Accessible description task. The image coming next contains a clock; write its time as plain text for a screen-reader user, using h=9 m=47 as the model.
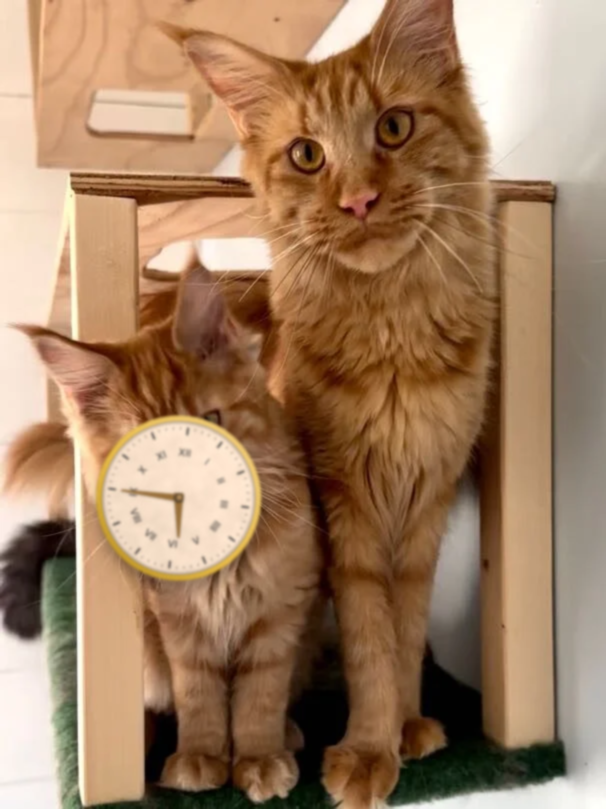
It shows h=5 m=45
